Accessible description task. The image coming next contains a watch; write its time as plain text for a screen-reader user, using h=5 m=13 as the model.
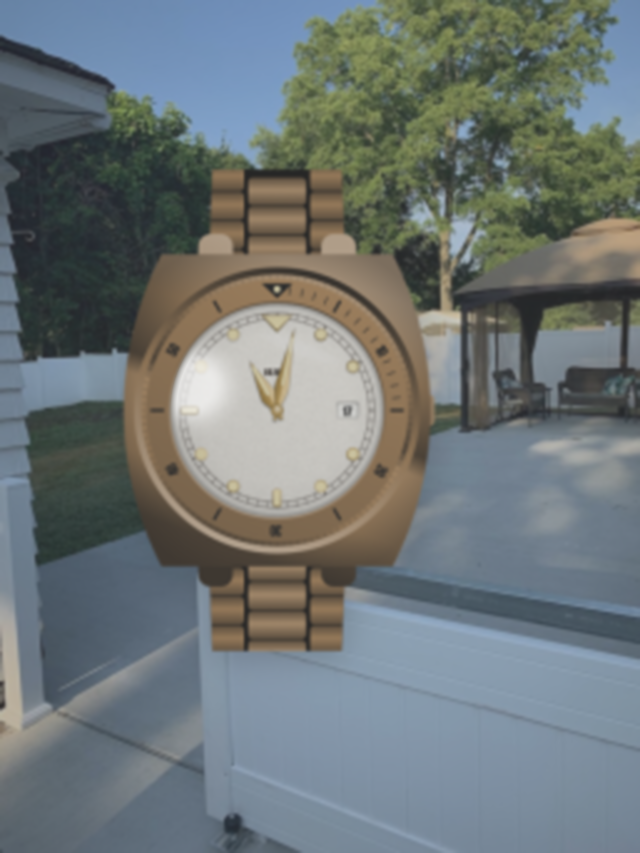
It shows h=11 m=2
